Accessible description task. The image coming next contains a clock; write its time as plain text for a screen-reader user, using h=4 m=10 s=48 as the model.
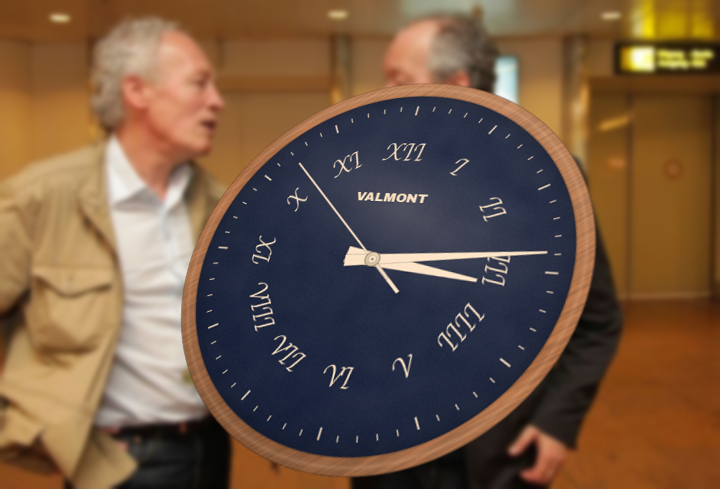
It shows h=3 m=13 s=52
